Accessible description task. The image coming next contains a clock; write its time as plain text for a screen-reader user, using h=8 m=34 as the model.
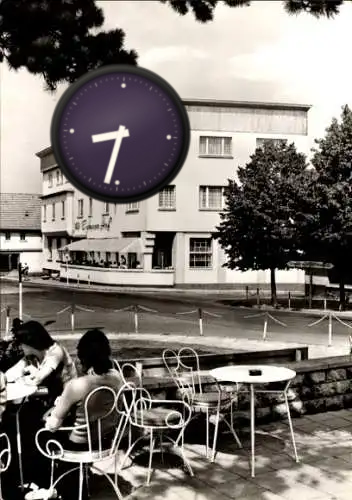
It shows h=8 m=32
